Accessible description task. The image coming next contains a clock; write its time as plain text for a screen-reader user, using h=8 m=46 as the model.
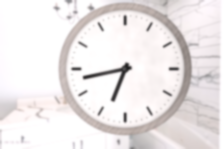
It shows h=6 m=43
